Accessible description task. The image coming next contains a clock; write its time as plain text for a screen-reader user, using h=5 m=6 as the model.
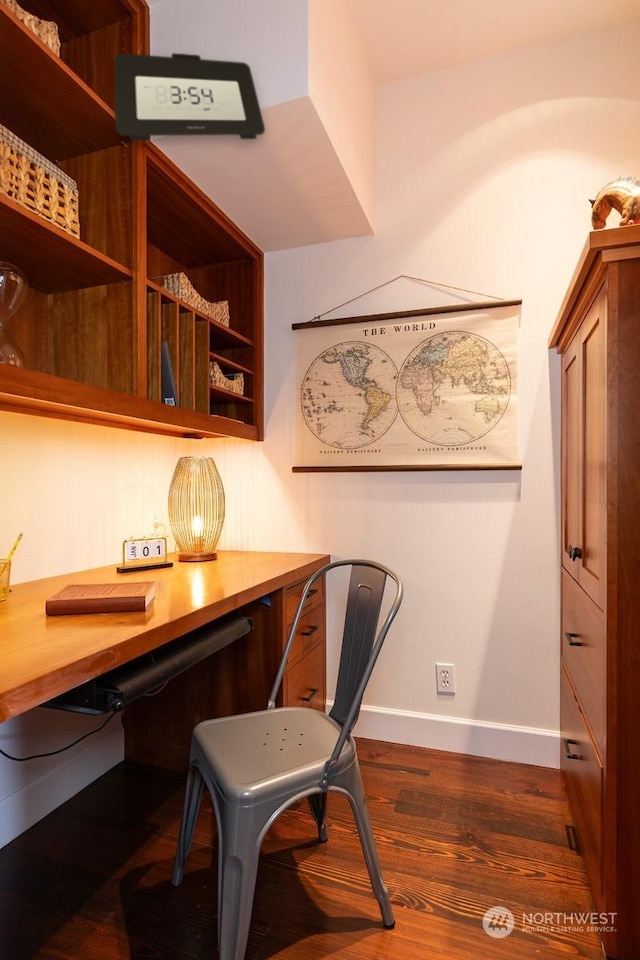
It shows h=3 m=54
